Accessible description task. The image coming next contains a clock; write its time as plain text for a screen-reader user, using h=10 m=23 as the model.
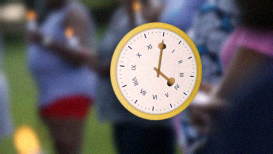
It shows h=4 m=0
